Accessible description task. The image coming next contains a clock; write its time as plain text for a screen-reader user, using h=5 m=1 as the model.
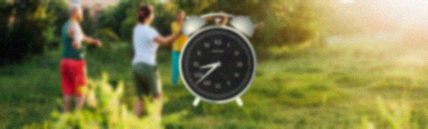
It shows h=8 m=38
